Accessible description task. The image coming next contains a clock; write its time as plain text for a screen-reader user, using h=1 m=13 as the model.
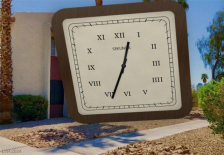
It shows h=12 m=34
